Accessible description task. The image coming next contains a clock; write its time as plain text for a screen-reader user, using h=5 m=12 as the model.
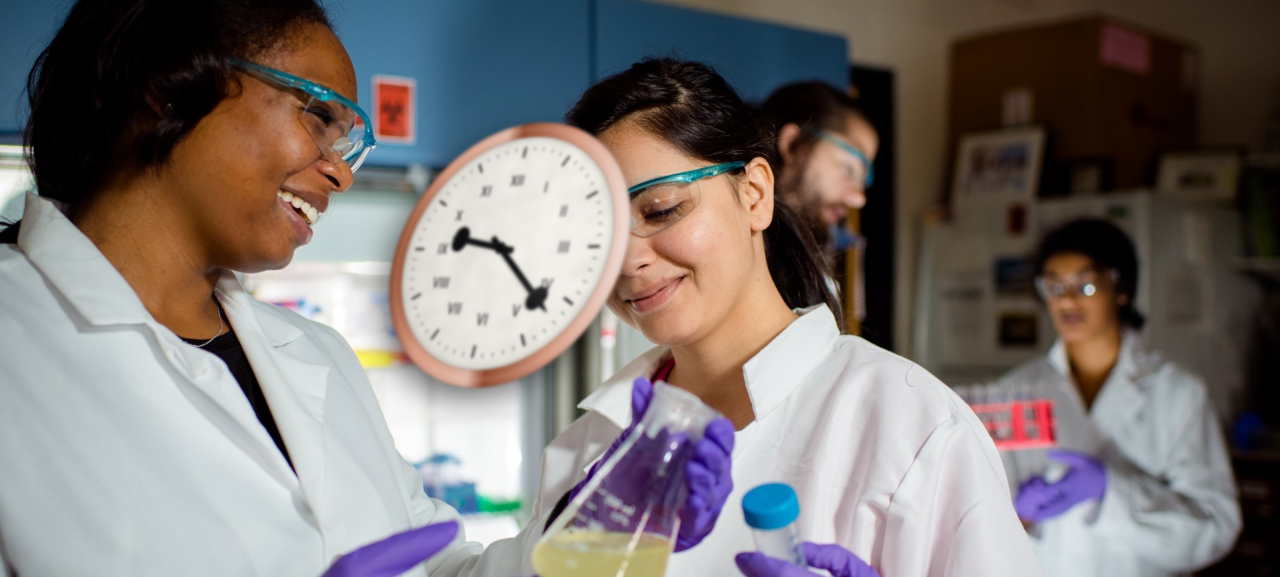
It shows h=9 m=22
